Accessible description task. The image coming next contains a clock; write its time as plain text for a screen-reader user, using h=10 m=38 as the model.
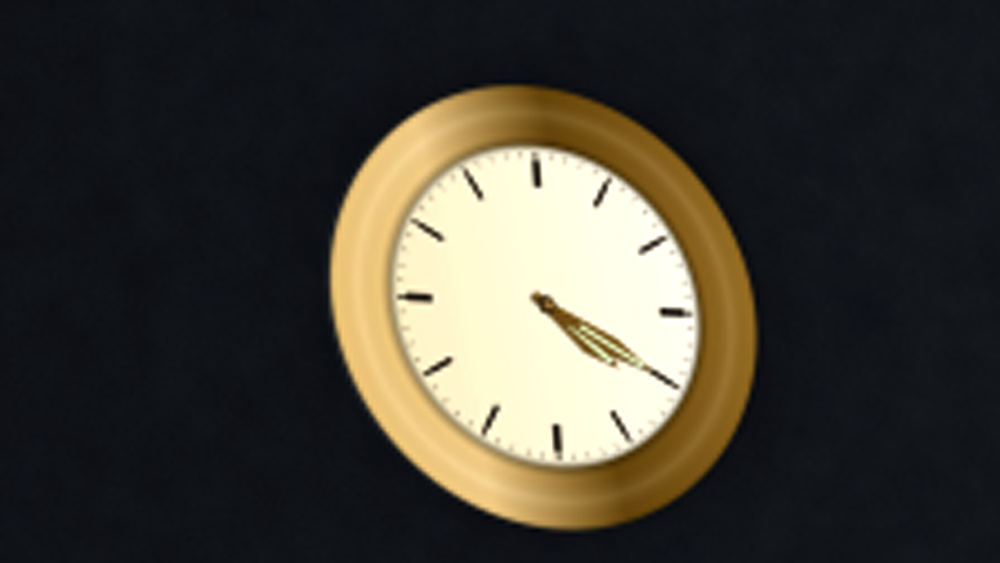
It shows h=4 m=20
